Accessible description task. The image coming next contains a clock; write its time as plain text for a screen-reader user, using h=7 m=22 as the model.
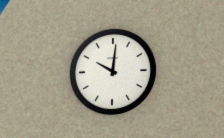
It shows h=10 m=1
